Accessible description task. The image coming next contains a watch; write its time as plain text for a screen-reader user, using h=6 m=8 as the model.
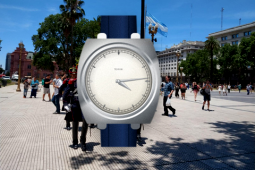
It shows h=4 m=14
